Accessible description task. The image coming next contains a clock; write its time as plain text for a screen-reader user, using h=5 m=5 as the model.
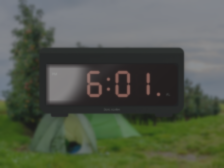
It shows h=6 m=1
